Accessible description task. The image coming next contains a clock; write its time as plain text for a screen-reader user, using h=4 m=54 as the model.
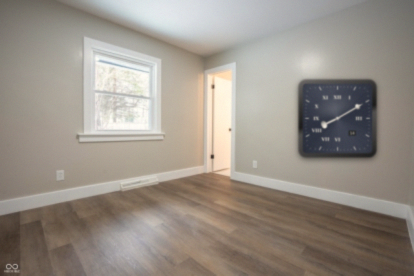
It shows h=8 m=10
